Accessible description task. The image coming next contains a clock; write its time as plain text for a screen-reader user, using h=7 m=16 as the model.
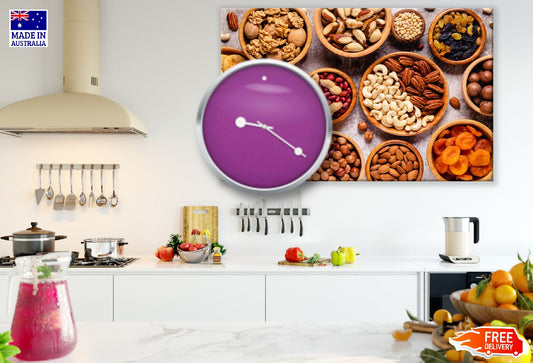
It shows h=9 m=21
